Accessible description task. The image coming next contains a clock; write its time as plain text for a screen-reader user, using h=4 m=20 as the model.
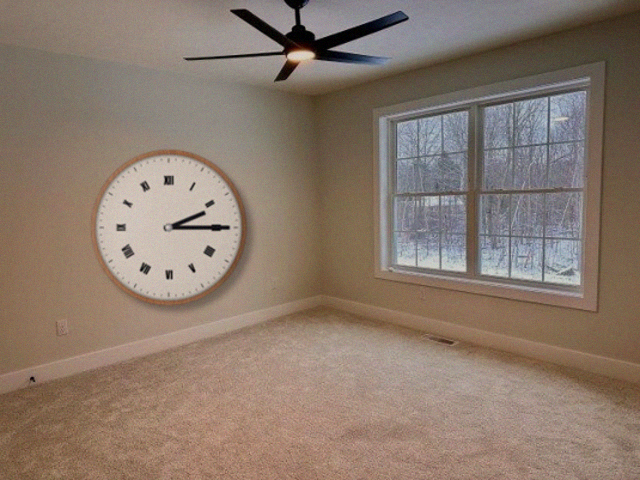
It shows h=2 m=15
